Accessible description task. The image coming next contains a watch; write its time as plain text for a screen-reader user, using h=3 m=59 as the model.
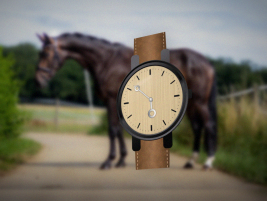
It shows h=5 m=52
